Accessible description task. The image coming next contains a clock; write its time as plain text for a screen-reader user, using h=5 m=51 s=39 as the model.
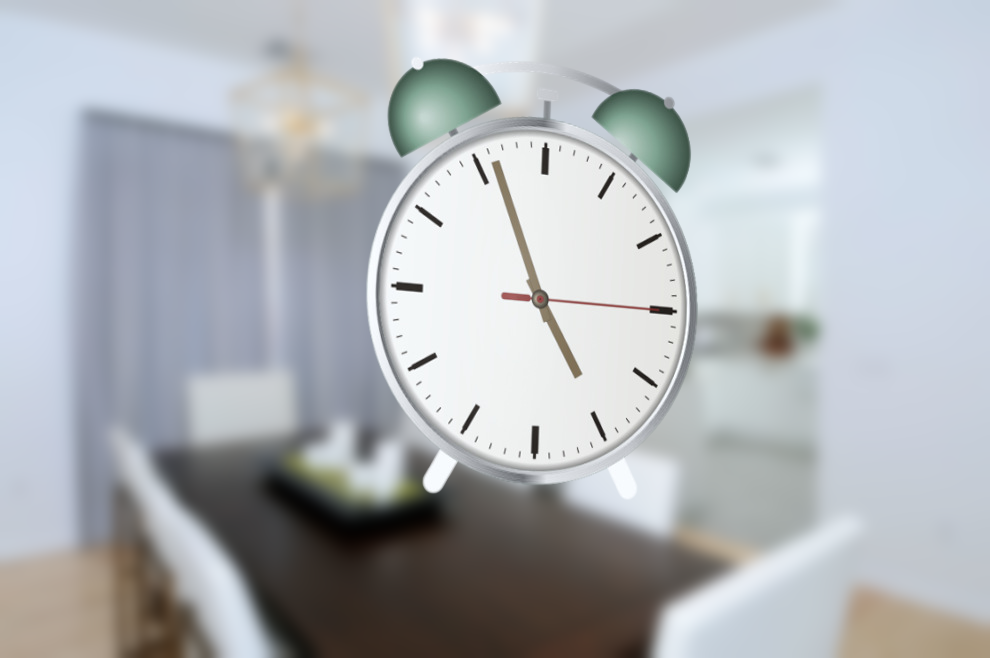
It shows h=4 m=56 s=15
